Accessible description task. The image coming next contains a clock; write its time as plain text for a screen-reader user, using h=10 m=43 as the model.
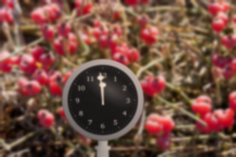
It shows h=11 m=59
